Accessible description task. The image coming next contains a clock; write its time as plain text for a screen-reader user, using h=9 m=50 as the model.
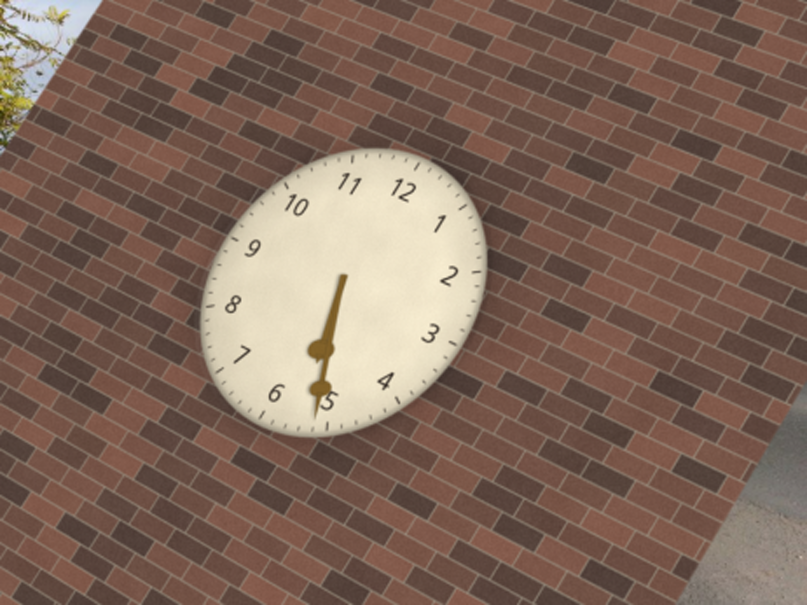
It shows h=5 m=26
